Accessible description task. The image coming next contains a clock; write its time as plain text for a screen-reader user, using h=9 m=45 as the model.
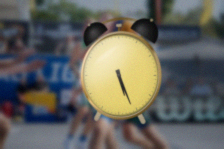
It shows h=5 m=26
